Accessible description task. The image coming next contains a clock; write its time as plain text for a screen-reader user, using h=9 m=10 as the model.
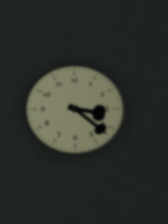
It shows h=3 m=22
